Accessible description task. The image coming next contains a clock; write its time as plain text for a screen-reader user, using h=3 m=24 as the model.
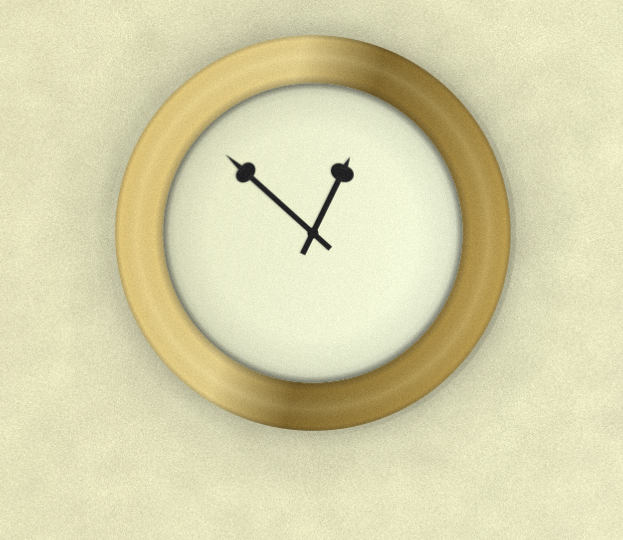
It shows h=12 m=52
